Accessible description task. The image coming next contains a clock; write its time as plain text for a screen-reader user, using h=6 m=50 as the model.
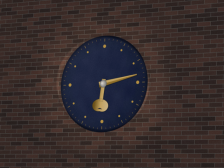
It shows h=6 m=13
